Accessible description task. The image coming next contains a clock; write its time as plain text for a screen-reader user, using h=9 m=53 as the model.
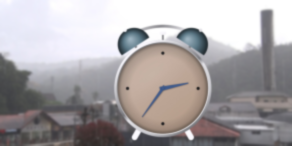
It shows h=2 m=36
